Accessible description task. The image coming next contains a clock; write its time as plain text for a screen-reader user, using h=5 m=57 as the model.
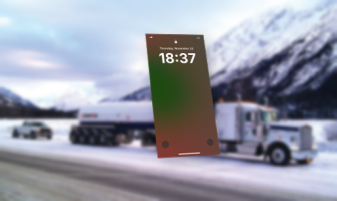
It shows h=18 m=37
